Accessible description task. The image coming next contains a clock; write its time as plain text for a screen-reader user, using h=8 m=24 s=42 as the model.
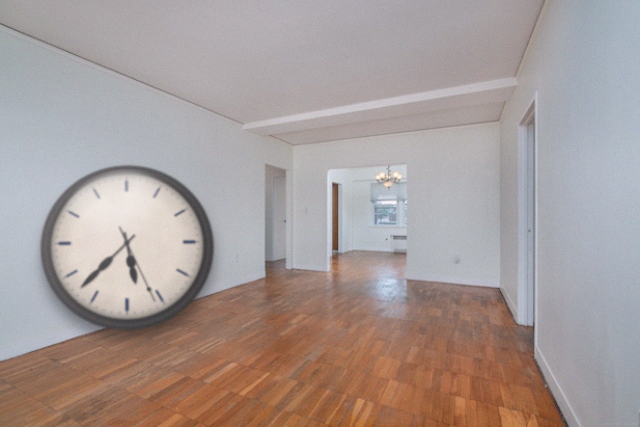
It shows h=5 m=37 s=26
